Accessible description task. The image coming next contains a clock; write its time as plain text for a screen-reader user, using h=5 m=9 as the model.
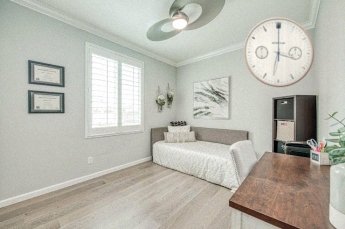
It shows h=3 m=32
